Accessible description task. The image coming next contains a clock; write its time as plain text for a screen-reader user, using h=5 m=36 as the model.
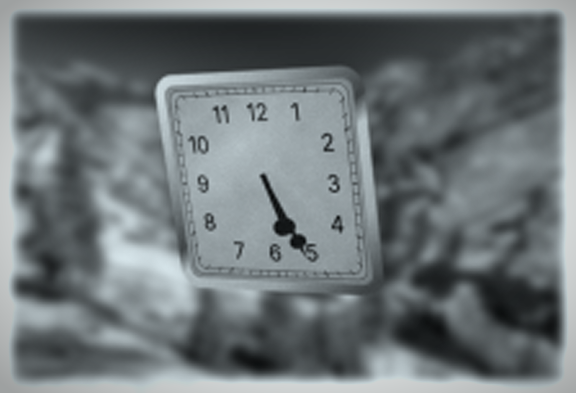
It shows h=5 m=26
